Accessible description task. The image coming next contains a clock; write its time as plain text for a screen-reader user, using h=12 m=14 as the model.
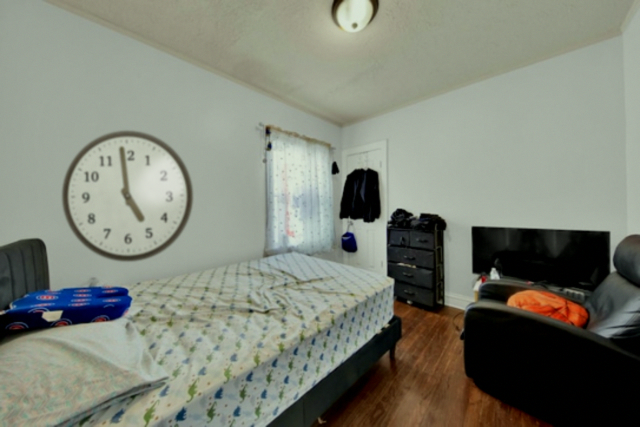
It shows h=4 m=59
